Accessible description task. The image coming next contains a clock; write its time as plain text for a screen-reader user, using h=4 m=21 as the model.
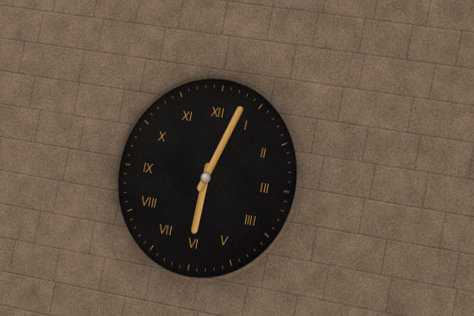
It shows h=6 m=3
